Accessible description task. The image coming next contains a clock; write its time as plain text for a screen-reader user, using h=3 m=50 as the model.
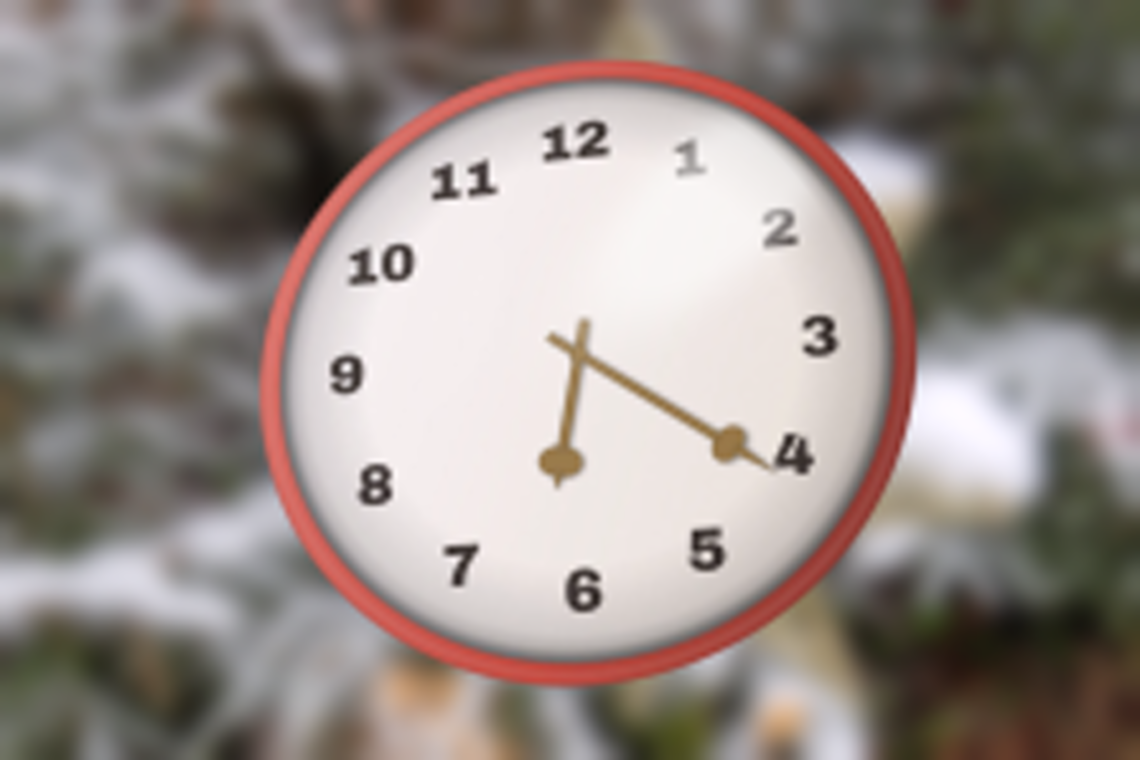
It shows h=6 m=21
